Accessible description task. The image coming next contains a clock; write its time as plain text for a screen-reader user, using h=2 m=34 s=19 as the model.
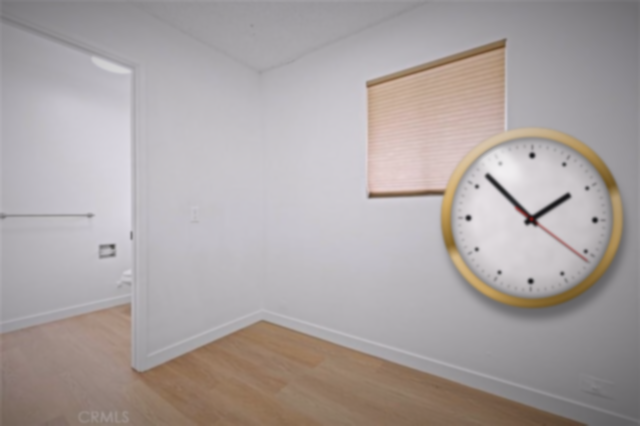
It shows h=1 m=52 s=21
